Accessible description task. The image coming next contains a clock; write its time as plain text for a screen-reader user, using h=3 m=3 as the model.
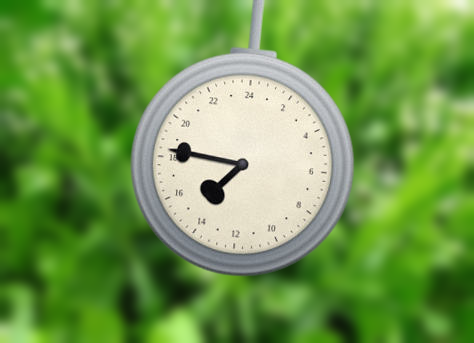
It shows h=14 m=46
